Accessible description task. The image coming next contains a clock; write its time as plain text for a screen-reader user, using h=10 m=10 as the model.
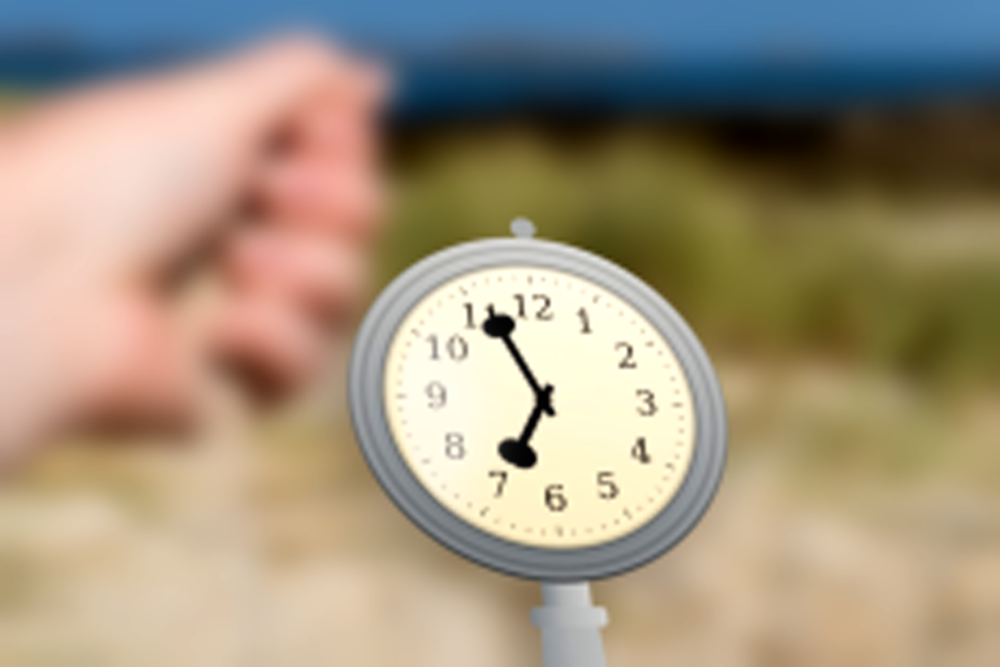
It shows h=6 m=56
